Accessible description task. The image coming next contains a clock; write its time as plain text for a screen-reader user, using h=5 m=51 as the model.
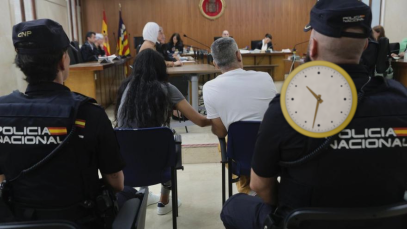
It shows h=10 m=32
